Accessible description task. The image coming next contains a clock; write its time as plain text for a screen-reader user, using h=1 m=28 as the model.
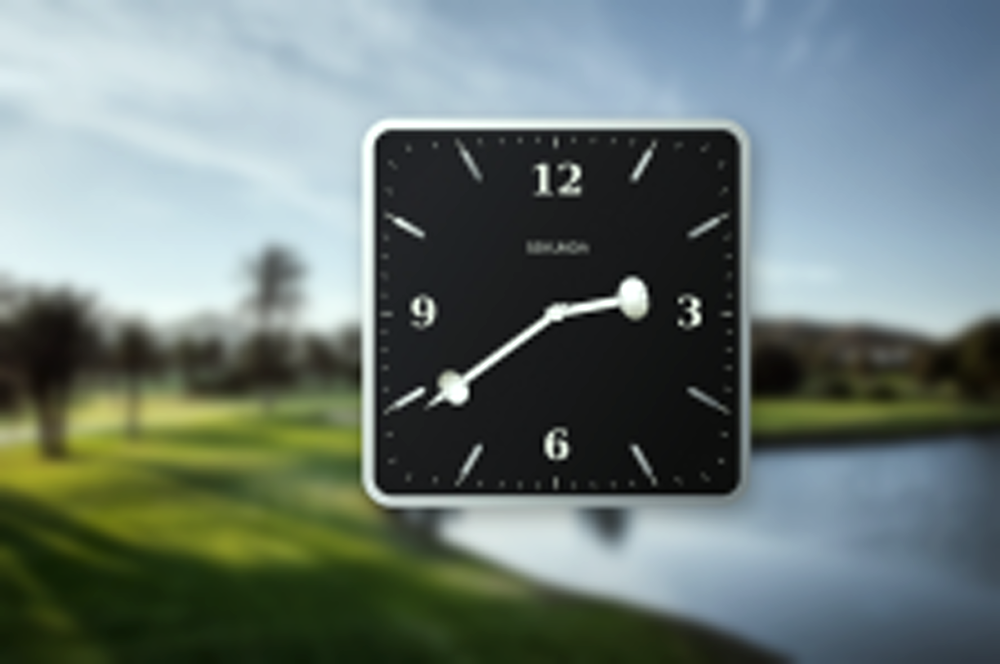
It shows h=2 m=39
